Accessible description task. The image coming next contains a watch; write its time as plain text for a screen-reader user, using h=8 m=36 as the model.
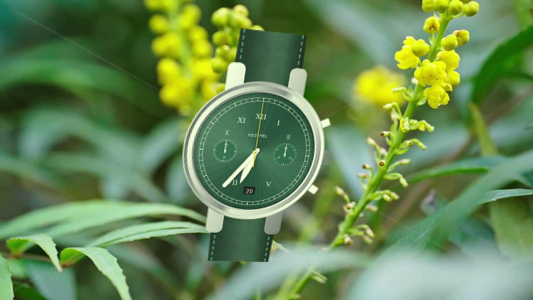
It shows h=6 m=36
